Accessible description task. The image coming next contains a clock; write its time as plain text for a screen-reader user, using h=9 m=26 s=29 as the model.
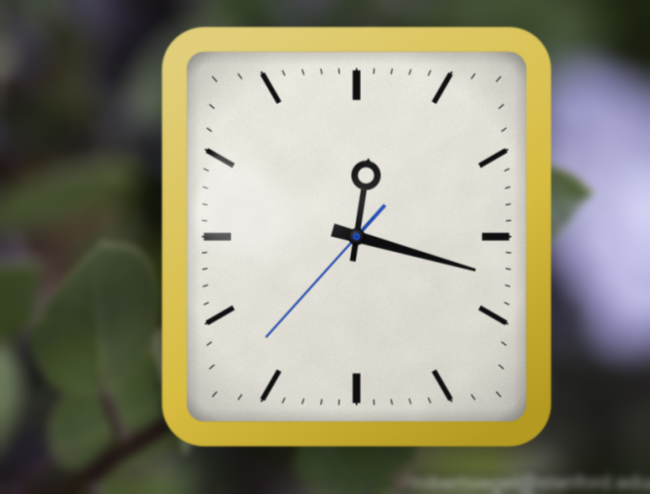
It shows h=12 m=17 s=37
